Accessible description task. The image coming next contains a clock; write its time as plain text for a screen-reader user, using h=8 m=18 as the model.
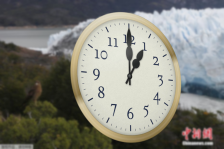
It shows h=1 m=0
